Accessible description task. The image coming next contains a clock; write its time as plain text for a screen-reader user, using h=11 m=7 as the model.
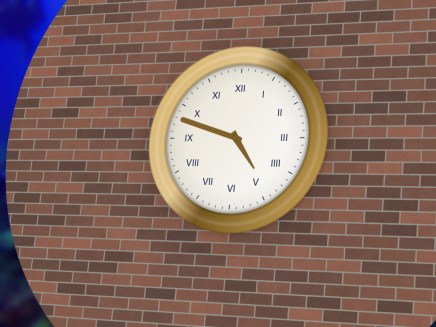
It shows h=4 m=48
